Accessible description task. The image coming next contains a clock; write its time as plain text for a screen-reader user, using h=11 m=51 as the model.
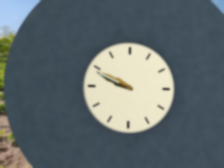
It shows h=9 m=49
